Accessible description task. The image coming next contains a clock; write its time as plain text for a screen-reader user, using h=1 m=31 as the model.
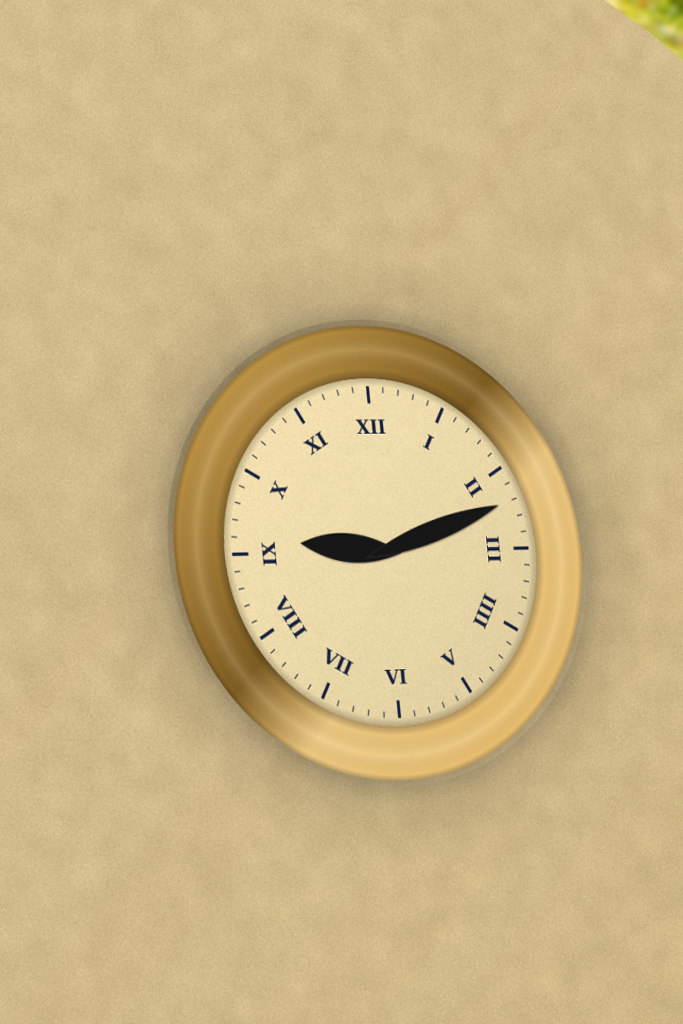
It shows h=9 m=12
